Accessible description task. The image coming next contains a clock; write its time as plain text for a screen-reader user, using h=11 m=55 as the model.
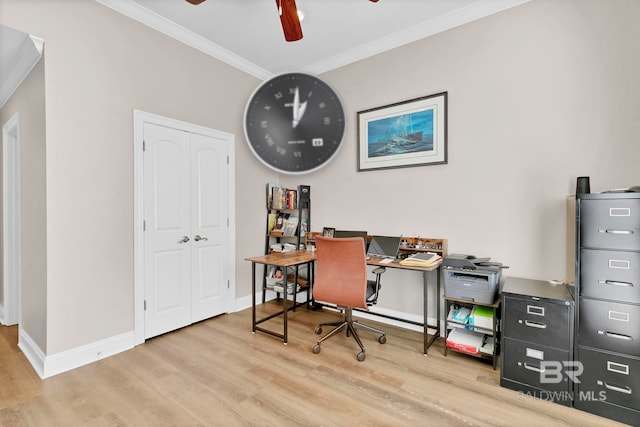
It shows h=1 m=1
